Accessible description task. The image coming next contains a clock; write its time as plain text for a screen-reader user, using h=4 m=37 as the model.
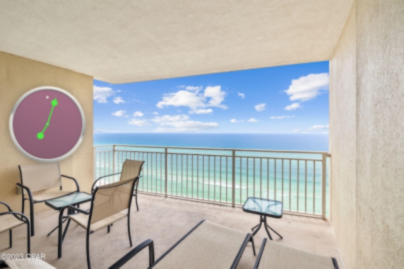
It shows h=7 m=3
